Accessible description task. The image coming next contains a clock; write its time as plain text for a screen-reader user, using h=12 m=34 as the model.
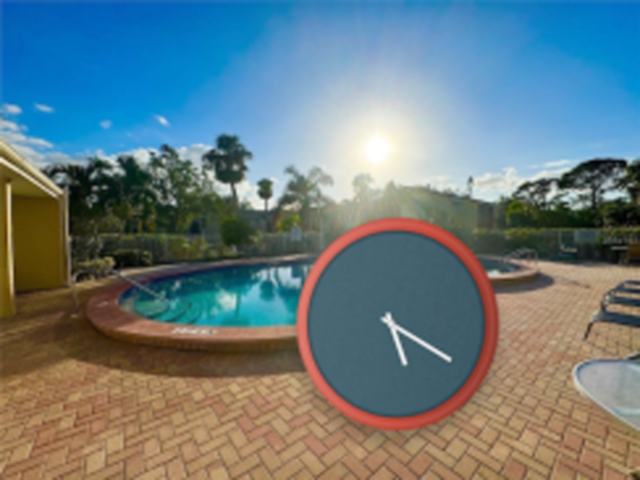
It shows h=5 m=20
